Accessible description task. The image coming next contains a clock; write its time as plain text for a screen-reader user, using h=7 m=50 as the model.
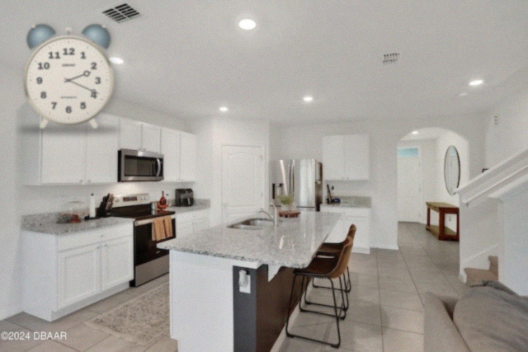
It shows h=2 m=19
